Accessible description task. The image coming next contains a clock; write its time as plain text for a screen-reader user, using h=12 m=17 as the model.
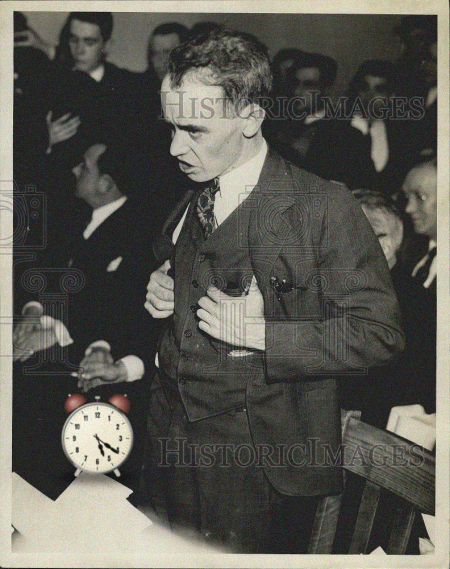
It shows h=5 m=21
